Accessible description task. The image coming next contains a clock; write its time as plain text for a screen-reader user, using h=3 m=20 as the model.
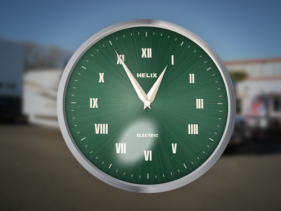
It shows h=12 m=55
